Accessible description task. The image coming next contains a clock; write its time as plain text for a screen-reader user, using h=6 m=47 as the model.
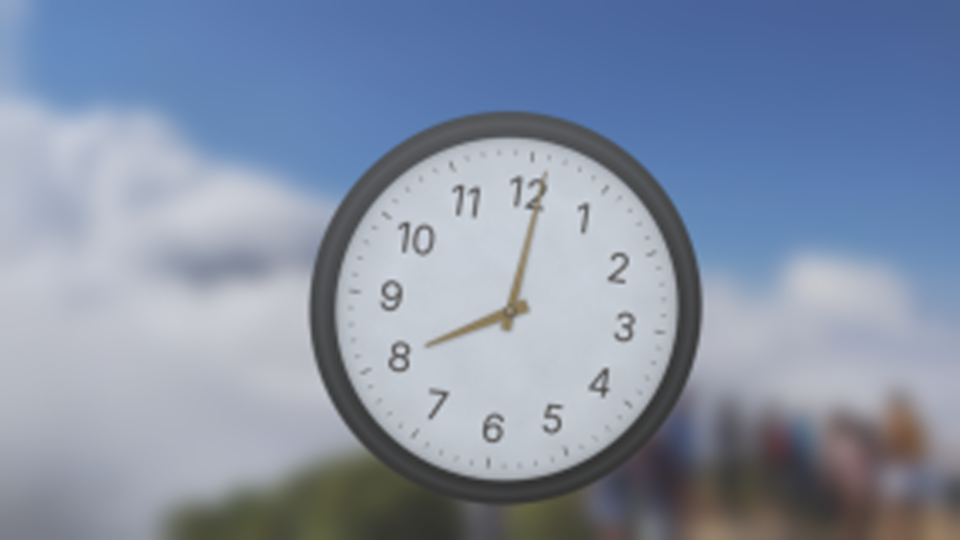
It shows h=8 m=1
